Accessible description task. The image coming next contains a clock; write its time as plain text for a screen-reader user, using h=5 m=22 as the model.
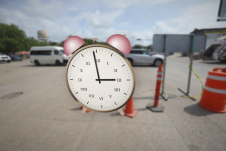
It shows h=2 m=59
